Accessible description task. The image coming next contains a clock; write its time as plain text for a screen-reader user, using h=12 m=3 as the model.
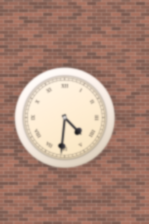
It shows h=4 m=31
